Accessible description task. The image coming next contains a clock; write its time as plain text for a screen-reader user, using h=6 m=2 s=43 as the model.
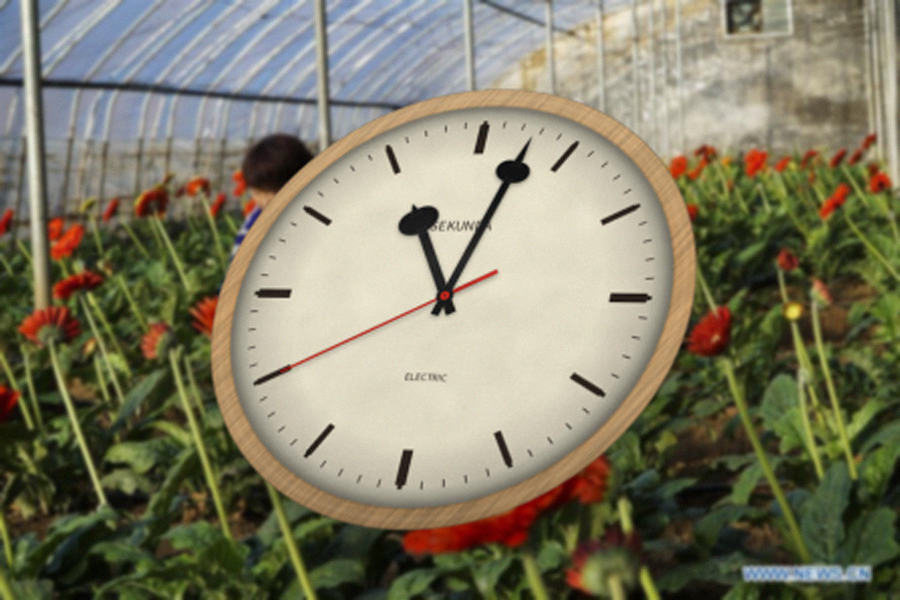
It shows h=11 m=2 s=40
